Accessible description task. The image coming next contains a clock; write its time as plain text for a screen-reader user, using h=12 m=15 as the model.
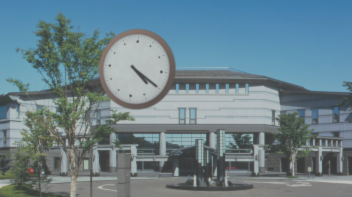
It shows h=4 m=20
